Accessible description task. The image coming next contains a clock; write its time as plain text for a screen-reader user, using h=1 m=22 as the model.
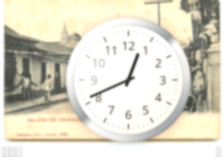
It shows h=12 m=41
